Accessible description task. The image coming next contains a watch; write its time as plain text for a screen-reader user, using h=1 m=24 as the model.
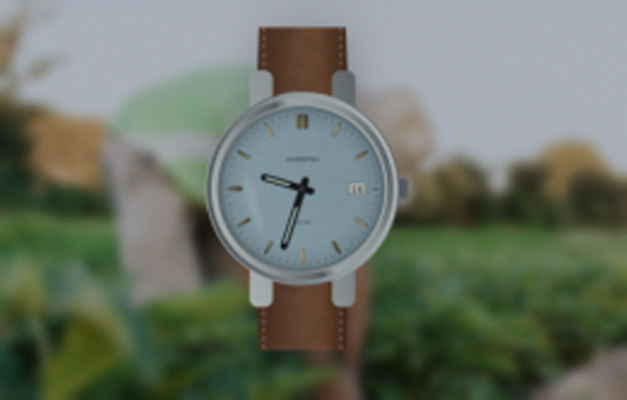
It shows h=9 m=33
